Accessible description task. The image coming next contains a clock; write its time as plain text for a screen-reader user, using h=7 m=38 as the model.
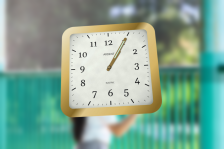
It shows h=1 m=5
